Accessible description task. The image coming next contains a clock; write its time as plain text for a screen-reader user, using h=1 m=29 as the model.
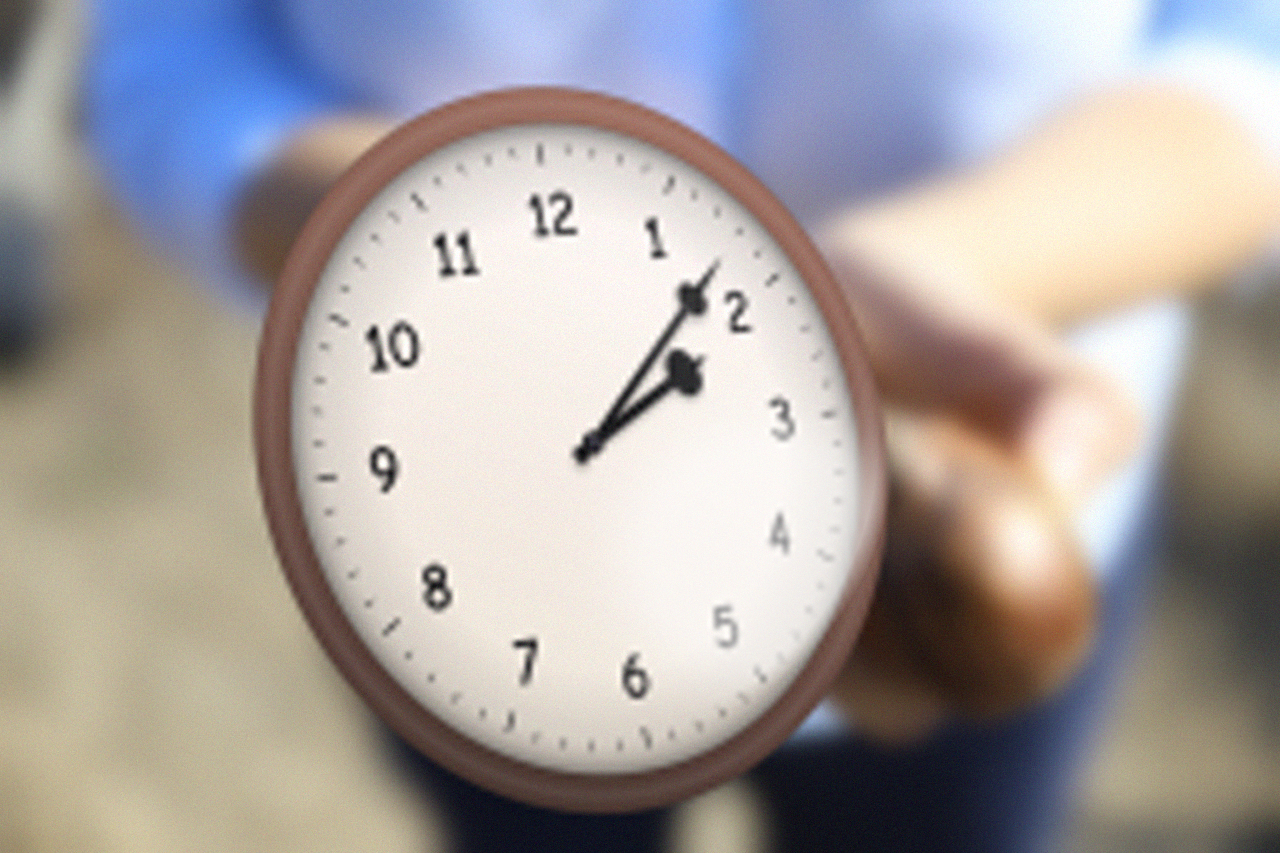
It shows h=2 m=8
